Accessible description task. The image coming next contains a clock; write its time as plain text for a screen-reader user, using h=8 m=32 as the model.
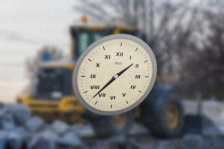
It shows h=1 m=37
